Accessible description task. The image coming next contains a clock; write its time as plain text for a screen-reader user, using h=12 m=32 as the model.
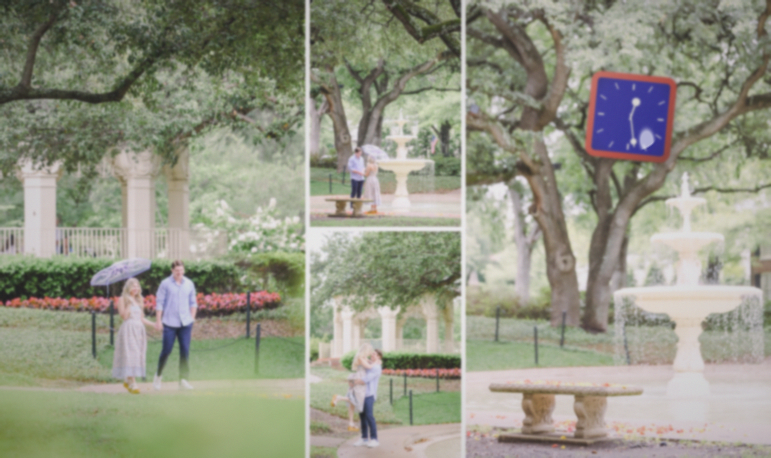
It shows h=12 m=28
